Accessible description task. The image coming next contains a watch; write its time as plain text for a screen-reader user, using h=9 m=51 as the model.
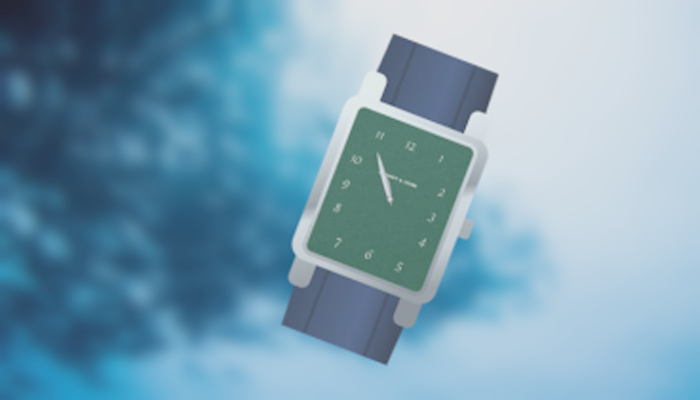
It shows h=10 m=54
